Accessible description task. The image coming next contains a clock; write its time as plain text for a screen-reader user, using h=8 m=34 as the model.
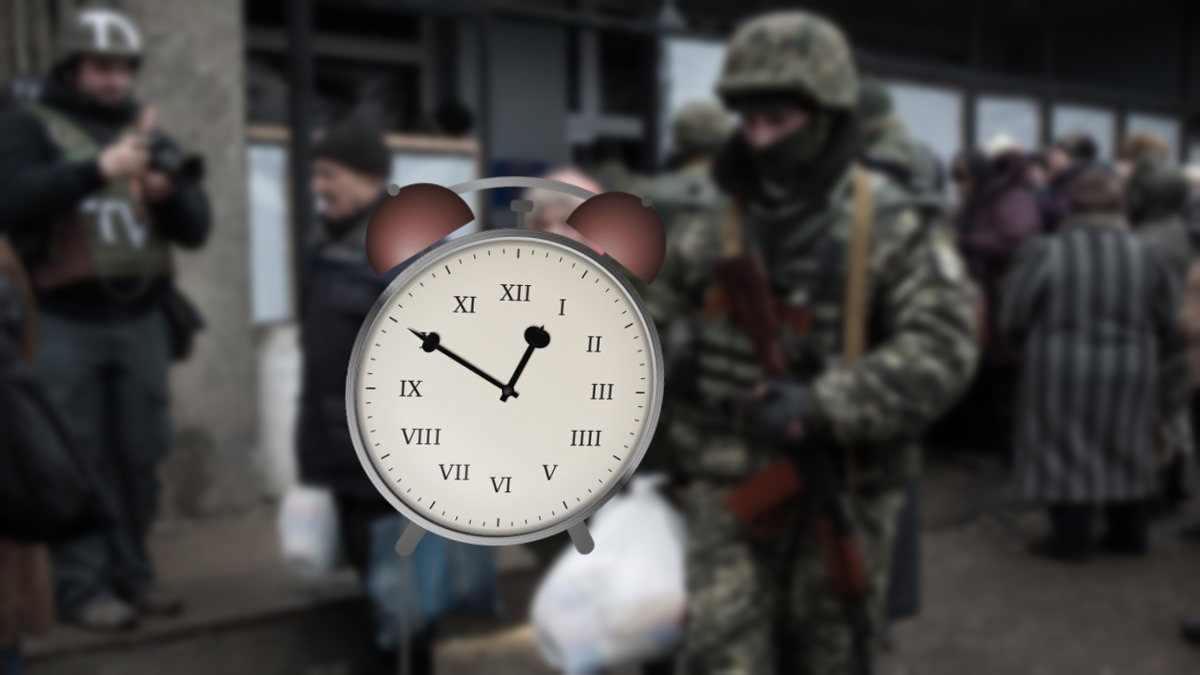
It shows h=12 m=50
